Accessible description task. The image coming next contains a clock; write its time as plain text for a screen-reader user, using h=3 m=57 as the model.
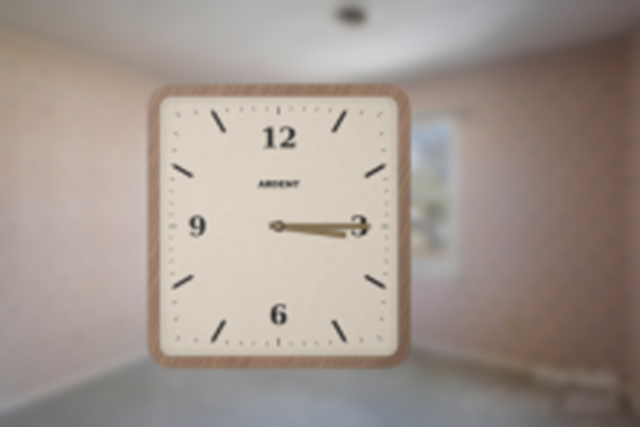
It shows h=3 m=15
